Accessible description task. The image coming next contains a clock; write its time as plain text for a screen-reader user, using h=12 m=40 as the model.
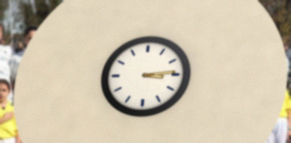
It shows h=3 m=14
